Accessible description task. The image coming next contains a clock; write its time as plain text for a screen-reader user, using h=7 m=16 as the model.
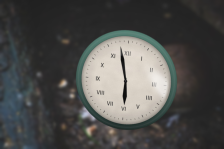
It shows h=5 m=58
